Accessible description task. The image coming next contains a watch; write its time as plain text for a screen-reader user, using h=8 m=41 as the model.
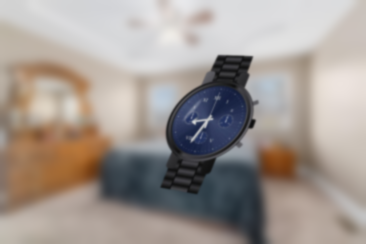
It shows h=8 m=33
